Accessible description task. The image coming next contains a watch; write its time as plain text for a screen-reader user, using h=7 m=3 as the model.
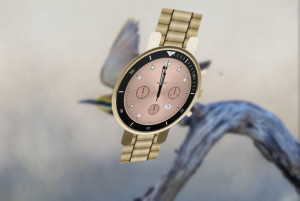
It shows h=11 m=59
